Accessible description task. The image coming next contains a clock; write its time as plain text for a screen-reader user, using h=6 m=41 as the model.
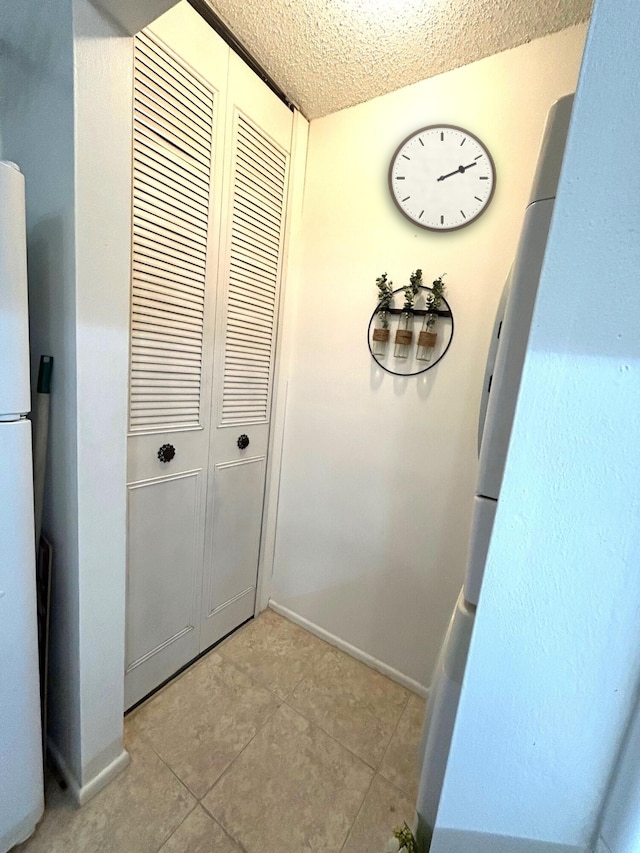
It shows h=2 m=11
